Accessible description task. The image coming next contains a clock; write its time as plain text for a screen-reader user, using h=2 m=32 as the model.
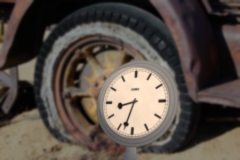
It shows h=8 m=33
